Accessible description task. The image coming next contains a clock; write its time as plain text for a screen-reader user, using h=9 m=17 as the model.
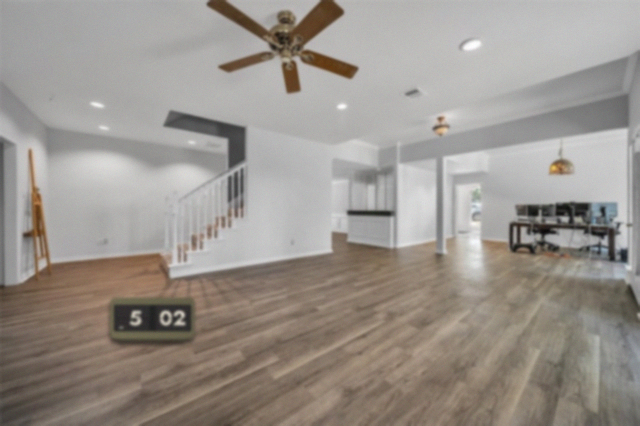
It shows h=5 m=2
